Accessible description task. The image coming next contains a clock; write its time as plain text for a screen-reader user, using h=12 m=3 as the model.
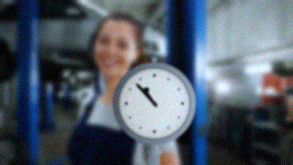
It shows h=10 m=53
